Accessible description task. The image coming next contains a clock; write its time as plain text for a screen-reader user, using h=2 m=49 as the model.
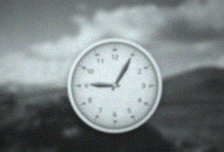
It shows h=9 m=5
